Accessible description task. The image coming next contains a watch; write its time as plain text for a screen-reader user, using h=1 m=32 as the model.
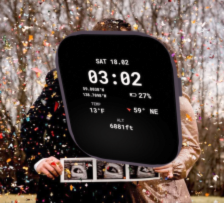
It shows h=3 m=2
